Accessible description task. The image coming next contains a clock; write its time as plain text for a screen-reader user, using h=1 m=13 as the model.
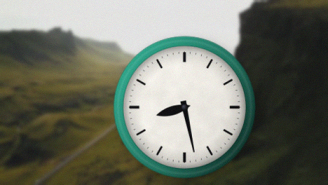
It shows h=8 m=28
